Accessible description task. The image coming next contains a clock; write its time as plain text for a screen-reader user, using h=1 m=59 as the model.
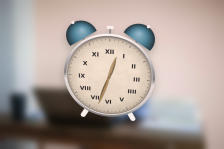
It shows h=12 m=33
